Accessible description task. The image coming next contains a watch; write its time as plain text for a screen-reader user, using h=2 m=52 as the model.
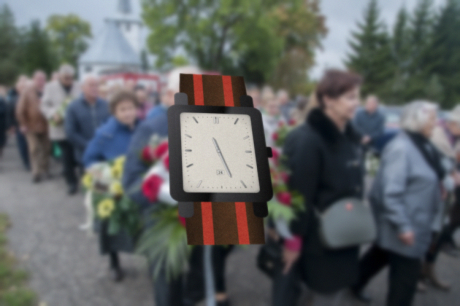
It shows h=11 m=27
